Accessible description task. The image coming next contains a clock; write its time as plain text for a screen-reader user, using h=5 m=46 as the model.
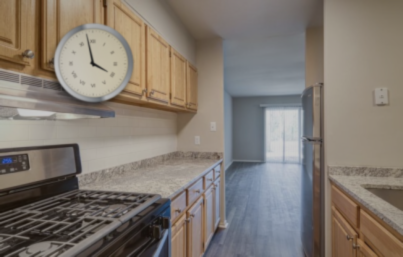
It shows h=3 m=58
